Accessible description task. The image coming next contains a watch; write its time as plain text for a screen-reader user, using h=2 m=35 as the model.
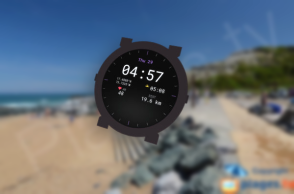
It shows h=4 m=57
